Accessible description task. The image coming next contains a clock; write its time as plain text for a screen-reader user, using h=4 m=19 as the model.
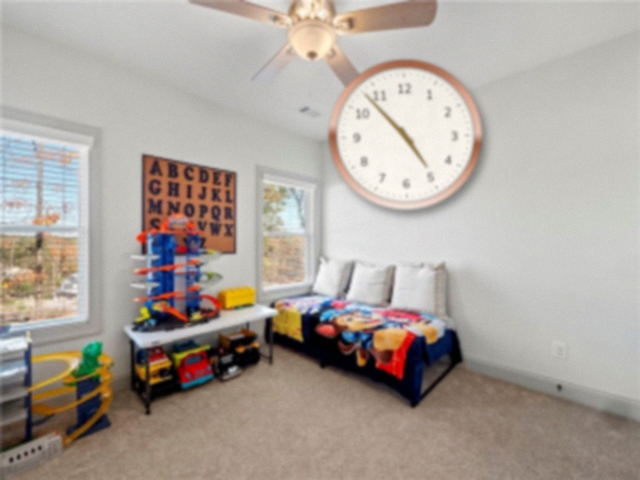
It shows h=4 m=53
